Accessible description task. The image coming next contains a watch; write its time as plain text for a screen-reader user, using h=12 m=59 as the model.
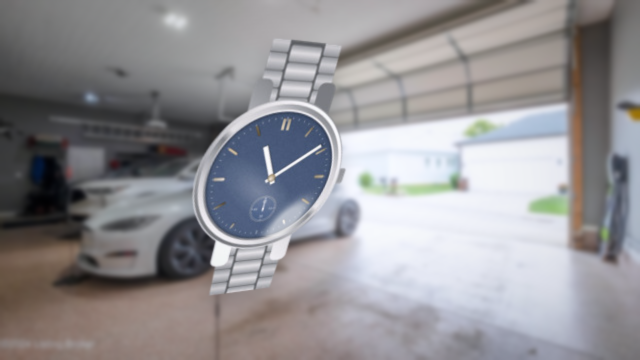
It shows h=11 m=9
